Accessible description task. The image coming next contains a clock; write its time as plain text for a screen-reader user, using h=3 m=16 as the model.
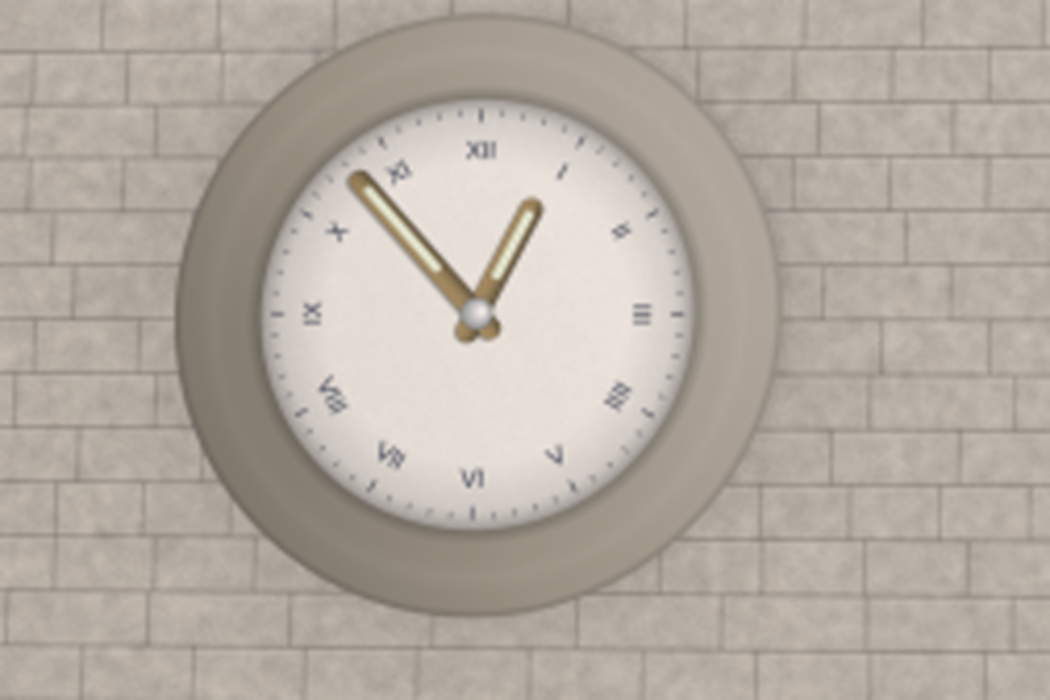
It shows h=12 m=53
